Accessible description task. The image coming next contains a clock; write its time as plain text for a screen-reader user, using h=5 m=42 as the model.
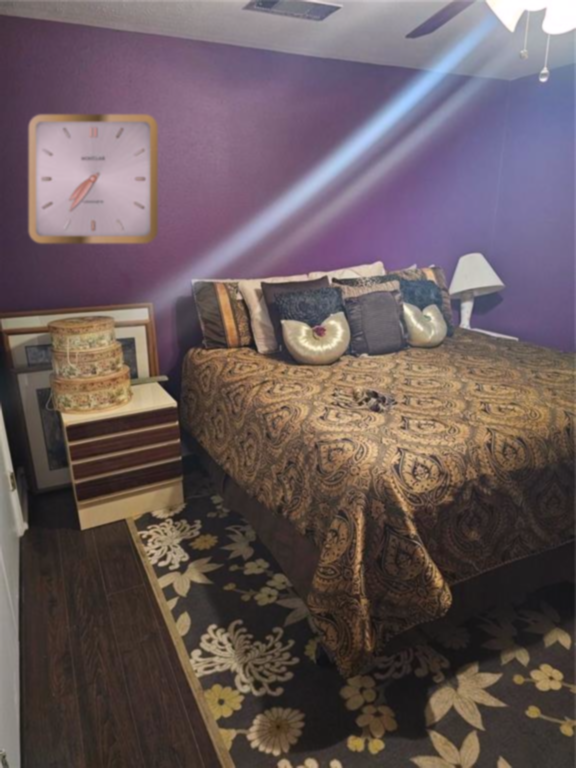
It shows h=7 m=36
